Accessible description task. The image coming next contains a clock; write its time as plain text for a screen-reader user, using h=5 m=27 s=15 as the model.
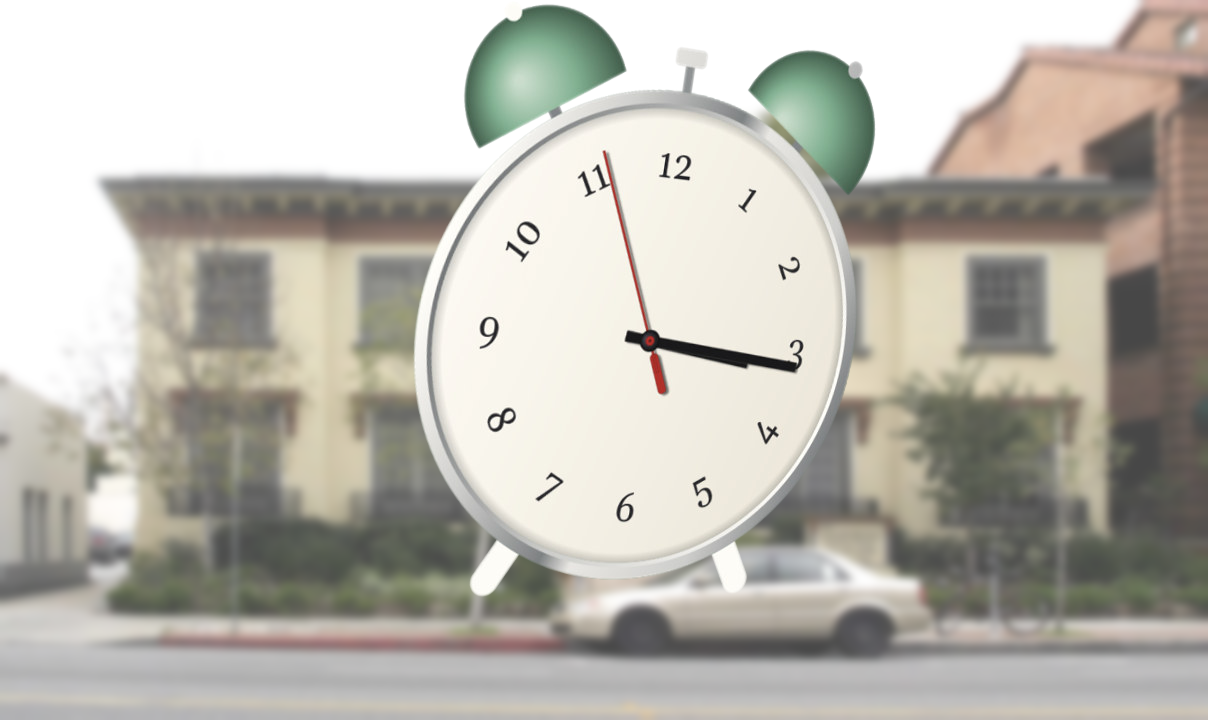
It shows h=3 m=15 s=56
